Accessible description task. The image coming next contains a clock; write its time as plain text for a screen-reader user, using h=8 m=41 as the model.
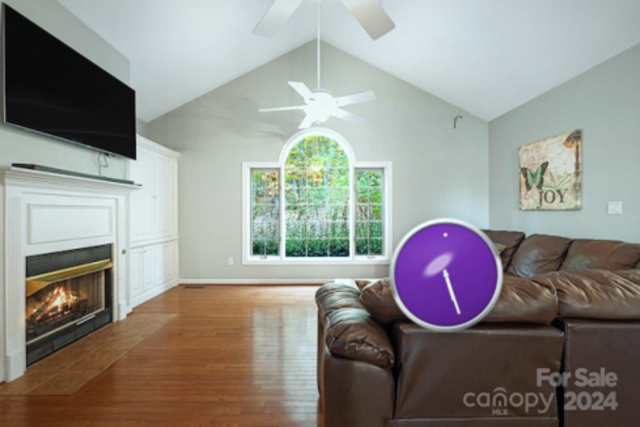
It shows h=5 m=27
